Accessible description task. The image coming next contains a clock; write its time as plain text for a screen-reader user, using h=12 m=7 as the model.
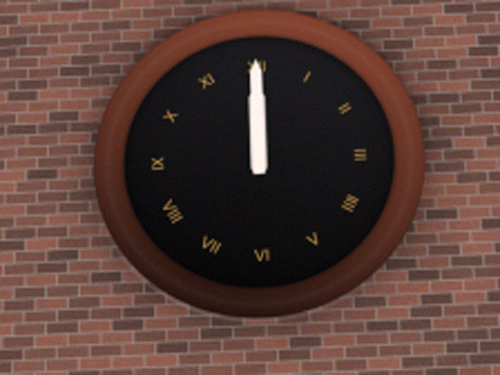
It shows h=12 m=0
